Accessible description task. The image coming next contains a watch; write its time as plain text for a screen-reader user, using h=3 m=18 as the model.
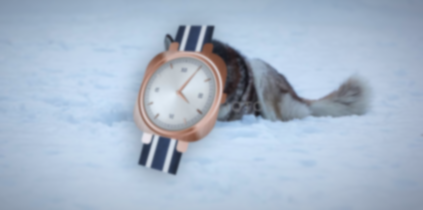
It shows h=4 m=5
